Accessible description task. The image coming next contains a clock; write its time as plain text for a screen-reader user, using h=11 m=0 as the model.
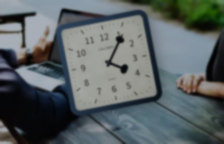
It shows h=4 m=6
